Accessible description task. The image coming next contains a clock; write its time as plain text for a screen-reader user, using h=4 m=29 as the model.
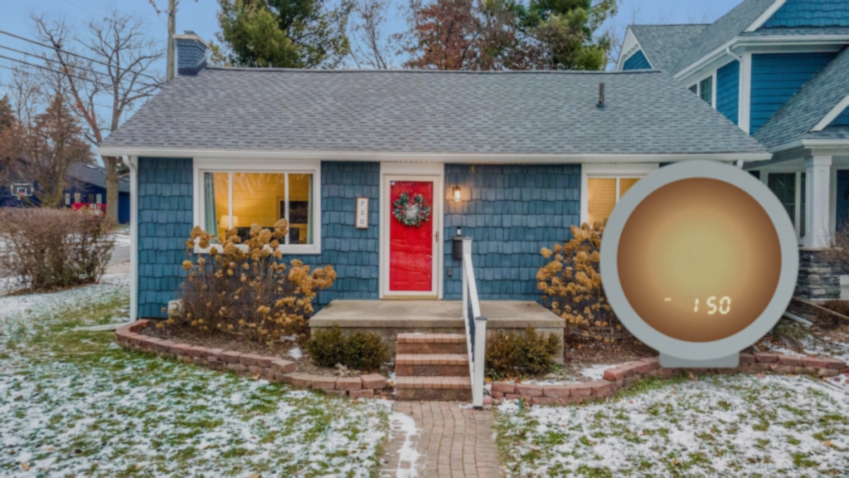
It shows h=1 m=50
